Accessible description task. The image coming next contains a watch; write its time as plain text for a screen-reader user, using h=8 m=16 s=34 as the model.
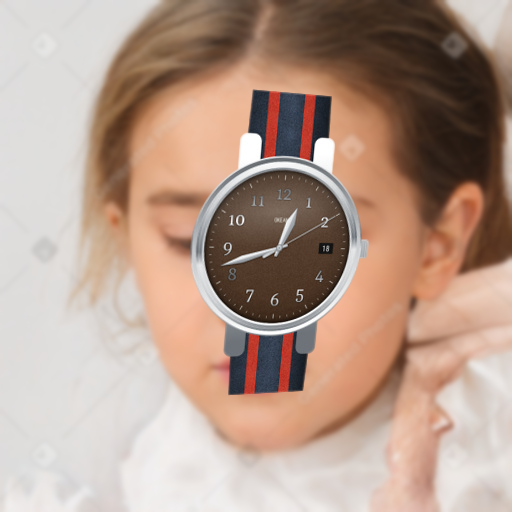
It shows h=12 m=42 s=10
